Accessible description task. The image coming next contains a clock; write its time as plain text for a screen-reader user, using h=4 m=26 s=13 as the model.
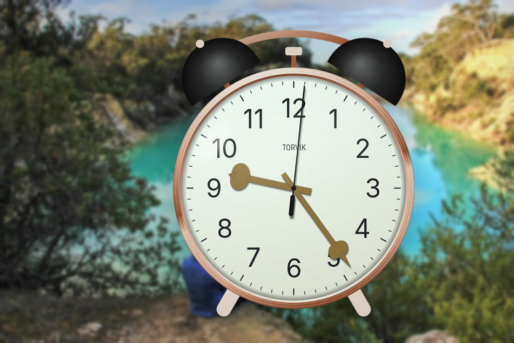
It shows h=9 m=24 s=1
